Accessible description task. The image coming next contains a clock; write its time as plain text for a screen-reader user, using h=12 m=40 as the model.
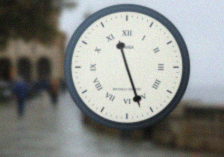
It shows h=11 m=27
